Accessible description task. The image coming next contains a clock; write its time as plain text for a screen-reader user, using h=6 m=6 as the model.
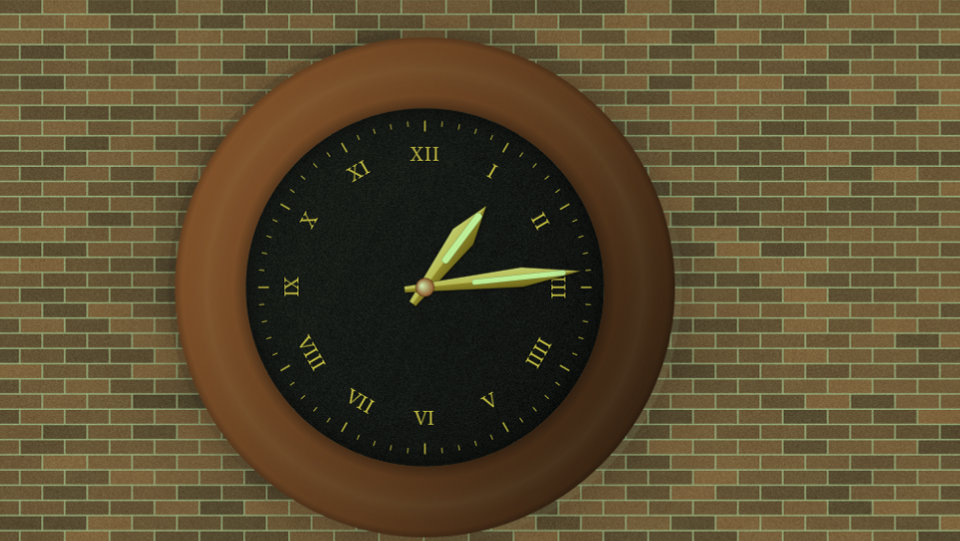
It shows h=1 m=14
